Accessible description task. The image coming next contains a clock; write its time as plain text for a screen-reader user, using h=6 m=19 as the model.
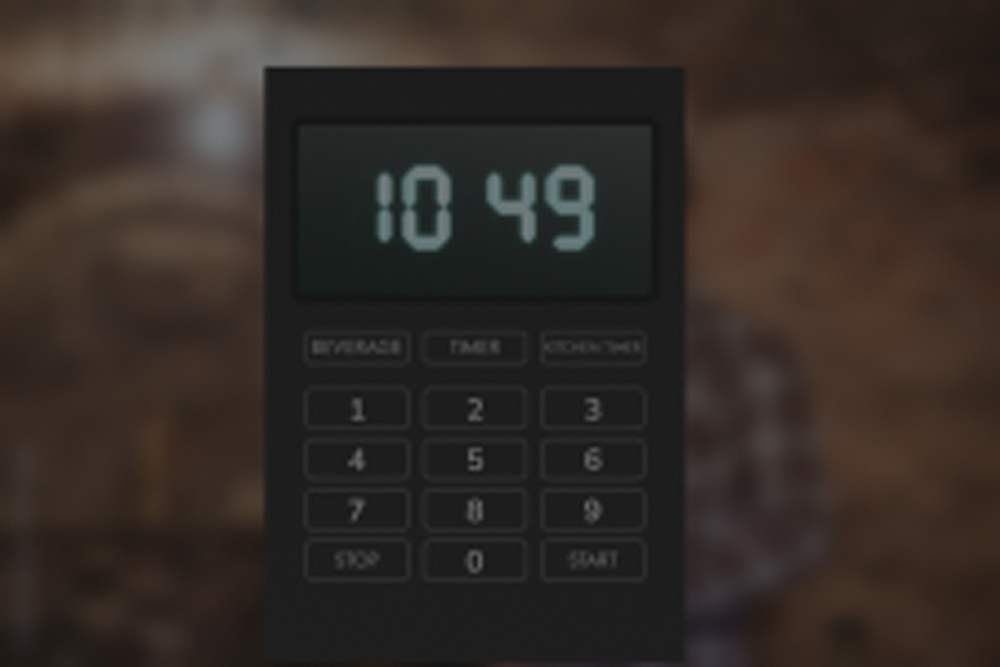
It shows h=10 m=49
